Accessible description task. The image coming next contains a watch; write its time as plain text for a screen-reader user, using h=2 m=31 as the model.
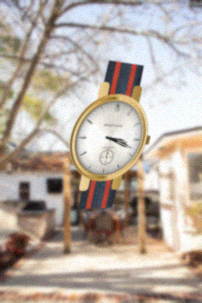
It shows h=3 m=18
